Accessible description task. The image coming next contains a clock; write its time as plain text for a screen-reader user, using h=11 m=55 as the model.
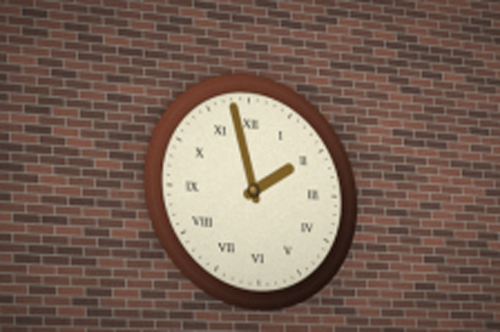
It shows h=1 m=58
